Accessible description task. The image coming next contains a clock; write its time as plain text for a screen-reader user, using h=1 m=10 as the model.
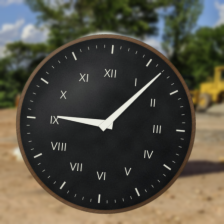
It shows h=9 m=7
